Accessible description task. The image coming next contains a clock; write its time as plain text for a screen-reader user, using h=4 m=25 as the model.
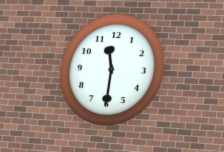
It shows h=11 m=30
